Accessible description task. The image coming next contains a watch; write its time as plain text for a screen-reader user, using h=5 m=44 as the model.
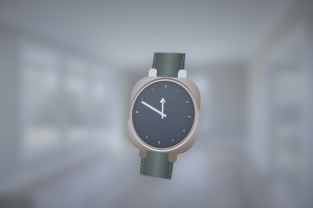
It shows h=11 m=49
